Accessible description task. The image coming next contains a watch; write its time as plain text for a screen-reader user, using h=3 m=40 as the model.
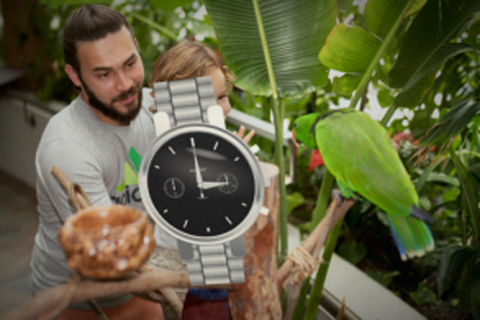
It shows h=3 m=0
